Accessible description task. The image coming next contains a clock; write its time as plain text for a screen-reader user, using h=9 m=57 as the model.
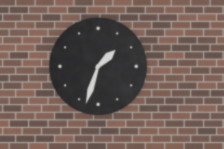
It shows h=1 m=33
